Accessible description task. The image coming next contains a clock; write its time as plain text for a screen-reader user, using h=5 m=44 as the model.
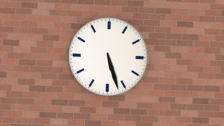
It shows h=5 m=27
